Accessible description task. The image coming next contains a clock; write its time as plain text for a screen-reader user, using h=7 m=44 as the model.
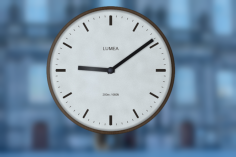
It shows h=9 m=9
